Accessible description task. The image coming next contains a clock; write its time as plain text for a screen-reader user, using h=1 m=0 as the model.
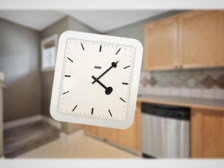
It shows h=4 m=7
